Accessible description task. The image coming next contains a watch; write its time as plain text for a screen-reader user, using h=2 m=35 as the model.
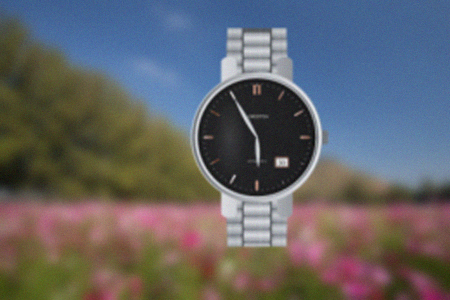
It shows h=5 m=55
